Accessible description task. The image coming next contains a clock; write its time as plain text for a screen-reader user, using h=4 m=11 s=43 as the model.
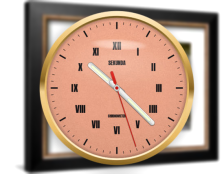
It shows h=10 m=22 s=27
